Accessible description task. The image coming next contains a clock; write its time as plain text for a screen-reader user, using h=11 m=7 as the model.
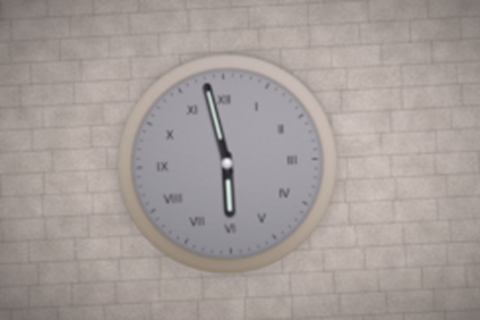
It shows h=5 m=58
